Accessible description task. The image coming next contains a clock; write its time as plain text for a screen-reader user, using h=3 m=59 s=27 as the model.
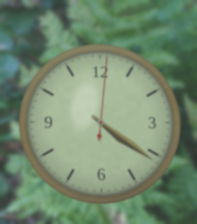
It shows h=4 m=21 s=1
